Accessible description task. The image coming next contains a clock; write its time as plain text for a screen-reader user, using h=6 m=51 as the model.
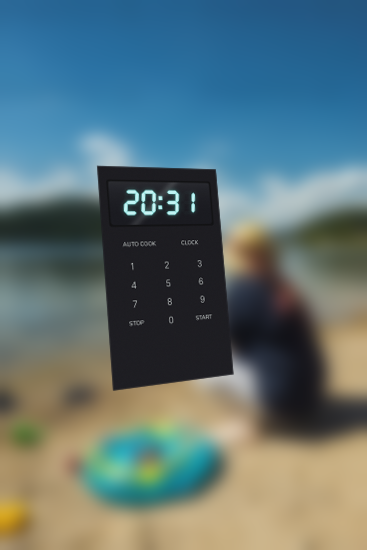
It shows h=20 m=31
